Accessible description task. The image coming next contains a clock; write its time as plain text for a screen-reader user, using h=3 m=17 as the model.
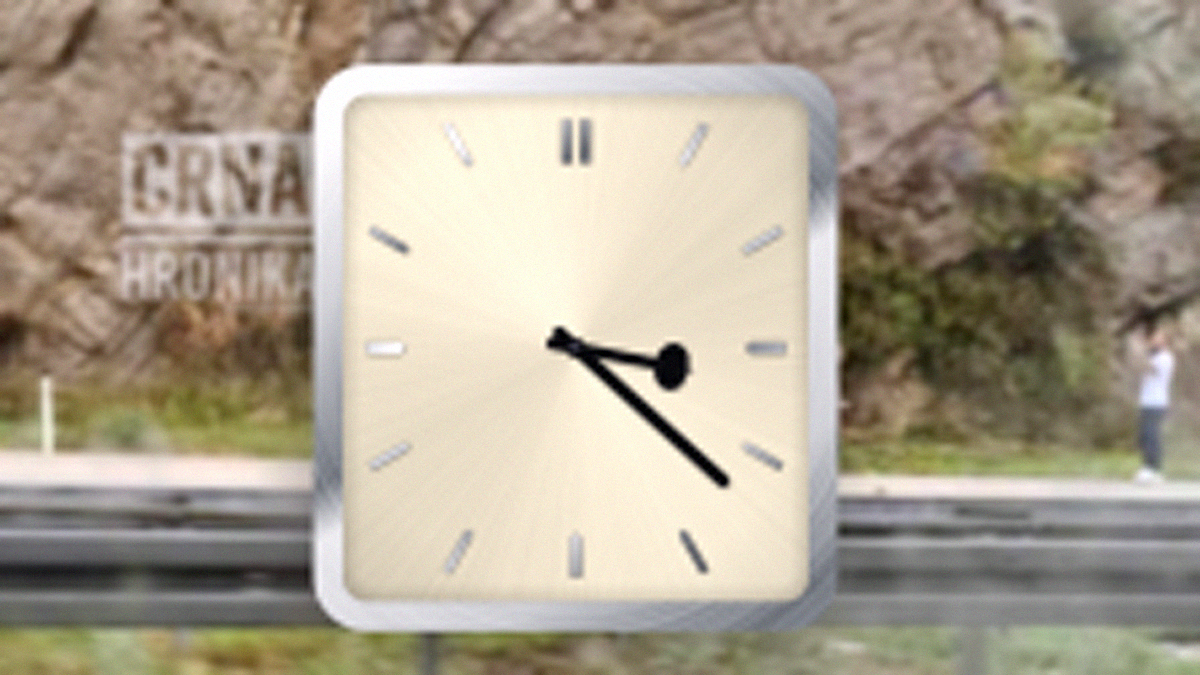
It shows h=3 m=22
